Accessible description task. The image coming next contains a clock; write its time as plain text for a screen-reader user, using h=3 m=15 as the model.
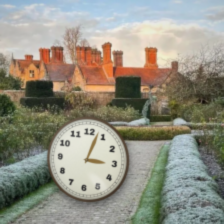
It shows h=3 m=3
